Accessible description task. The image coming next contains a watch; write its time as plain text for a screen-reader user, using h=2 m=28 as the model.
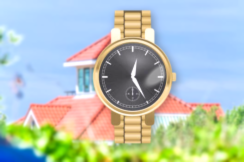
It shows h=12 m=25
